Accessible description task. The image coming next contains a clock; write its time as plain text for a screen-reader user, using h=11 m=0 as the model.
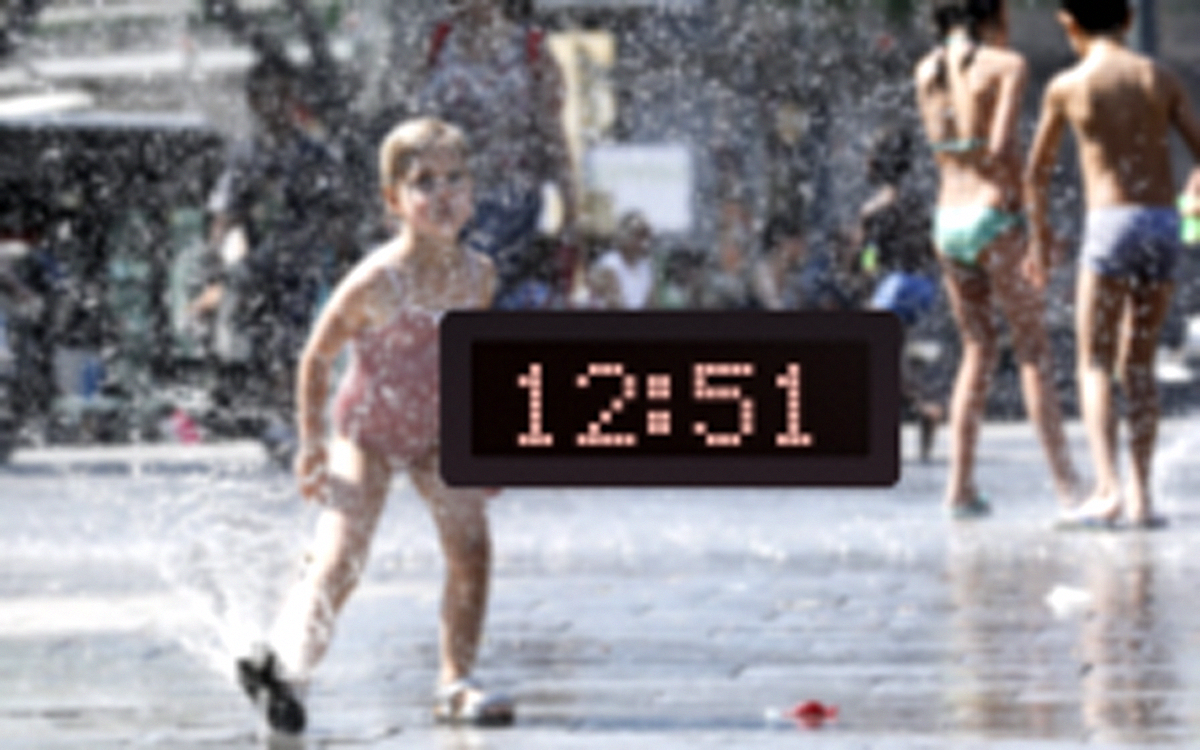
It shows h=12 m=51
